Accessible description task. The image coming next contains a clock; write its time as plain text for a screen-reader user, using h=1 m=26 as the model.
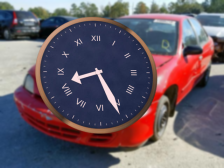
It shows h=8 m=26
